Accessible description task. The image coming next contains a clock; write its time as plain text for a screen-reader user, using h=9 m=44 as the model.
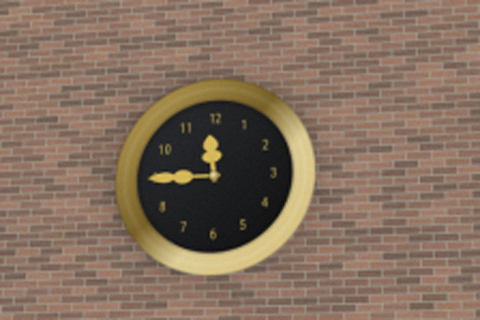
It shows h=11 m=45
